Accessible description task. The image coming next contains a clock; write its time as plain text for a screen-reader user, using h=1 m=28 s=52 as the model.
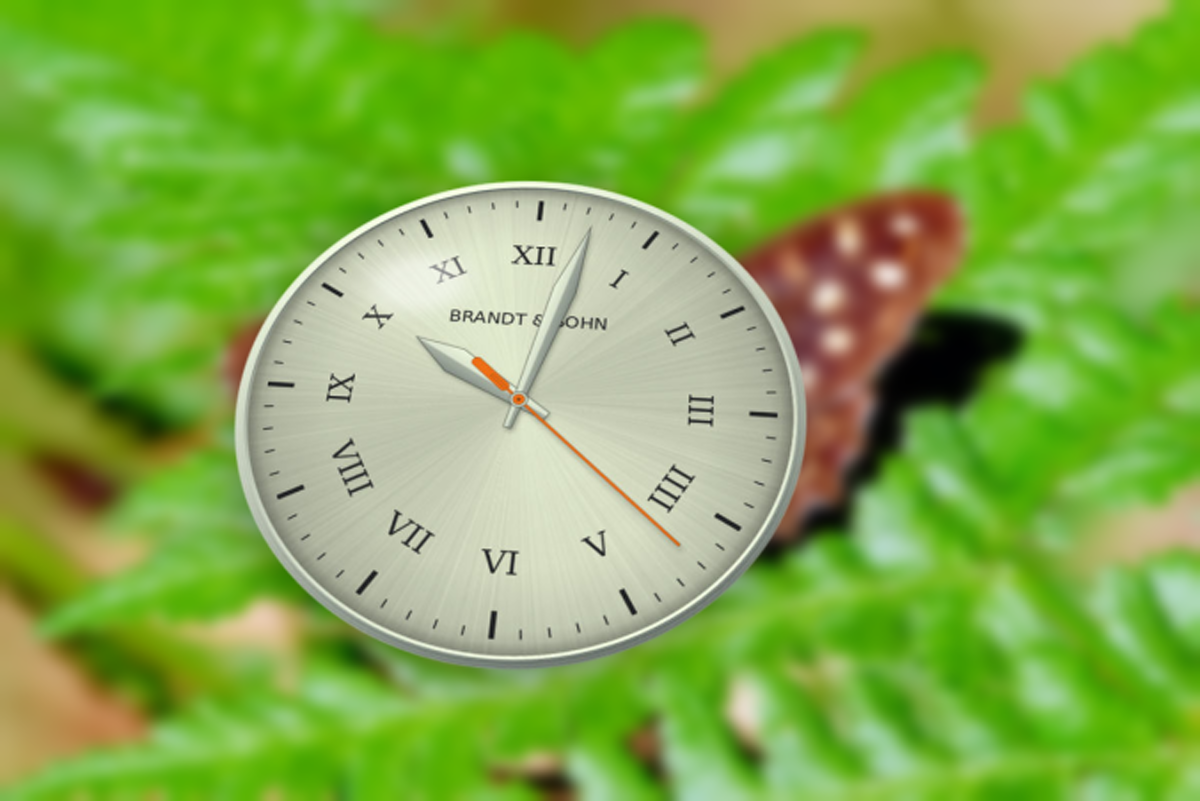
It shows h=10 m=2 s=22
